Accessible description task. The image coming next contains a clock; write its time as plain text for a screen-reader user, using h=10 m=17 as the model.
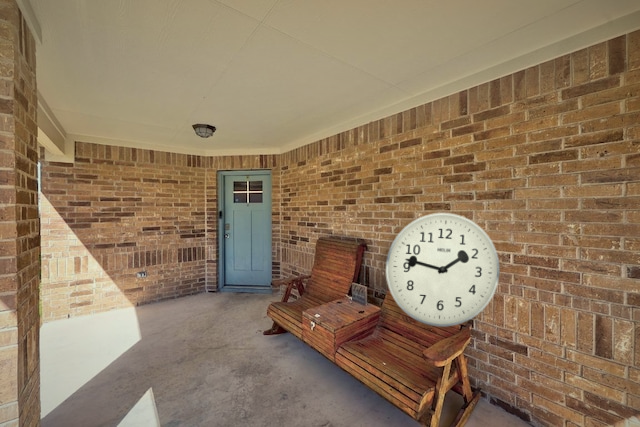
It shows h=1 m=47
